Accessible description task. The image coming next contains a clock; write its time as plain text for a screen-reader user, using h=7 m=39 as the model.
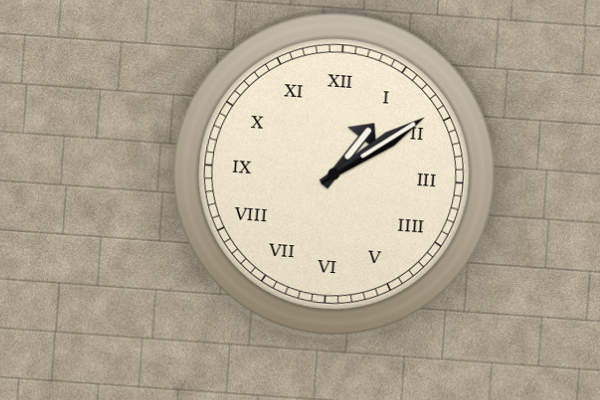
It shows h=1 m=9
